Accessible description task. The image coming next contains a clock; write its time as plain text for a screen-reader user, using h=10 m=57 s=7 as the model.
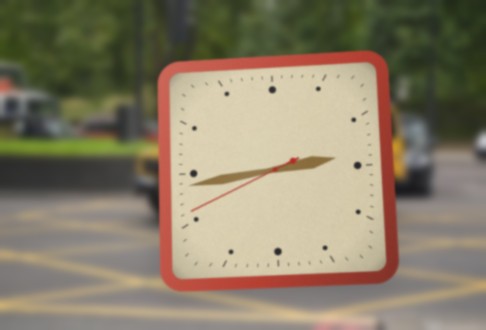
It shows h=2 m=43 s=41
